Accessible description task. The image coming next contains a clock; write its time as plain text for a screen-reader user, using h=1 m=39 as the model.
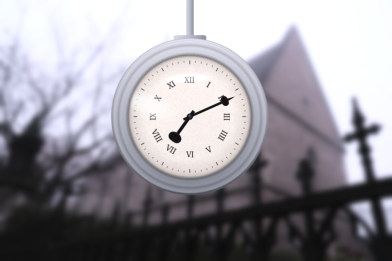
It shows h=7 m=11
